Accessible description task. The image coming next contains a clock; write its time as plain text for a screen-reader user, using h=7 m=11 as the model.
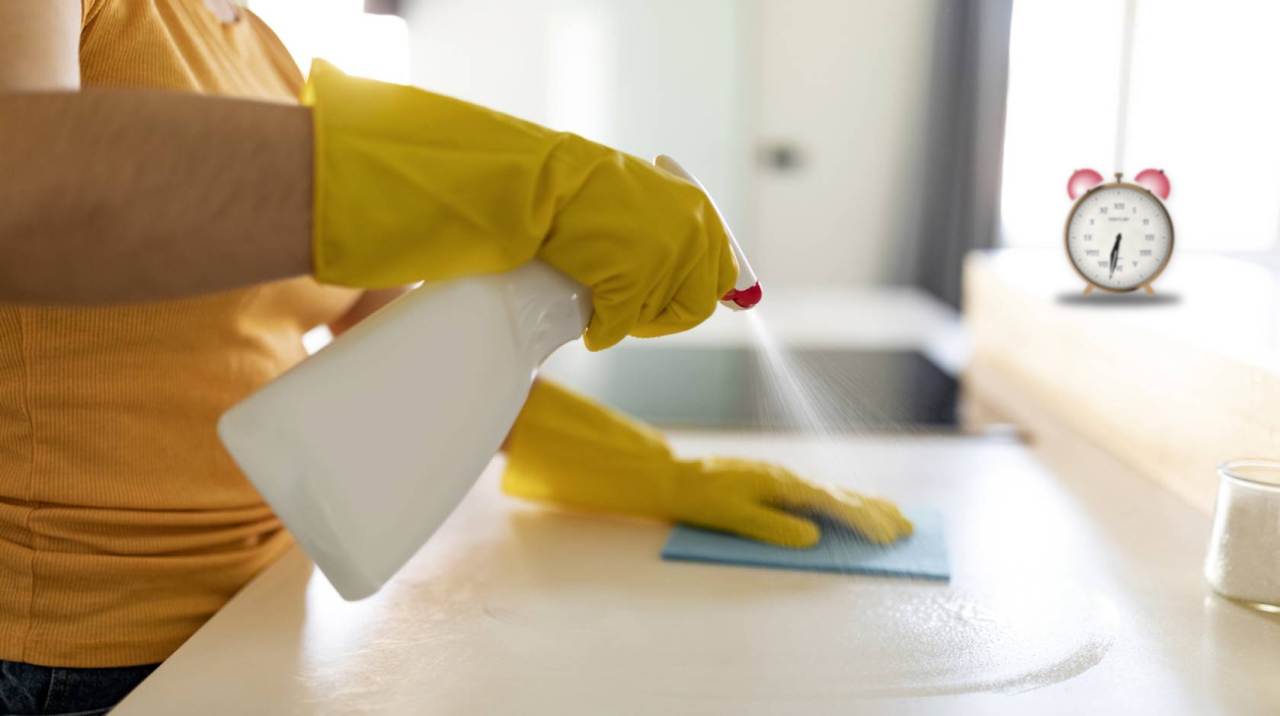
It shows h=6 m=32
